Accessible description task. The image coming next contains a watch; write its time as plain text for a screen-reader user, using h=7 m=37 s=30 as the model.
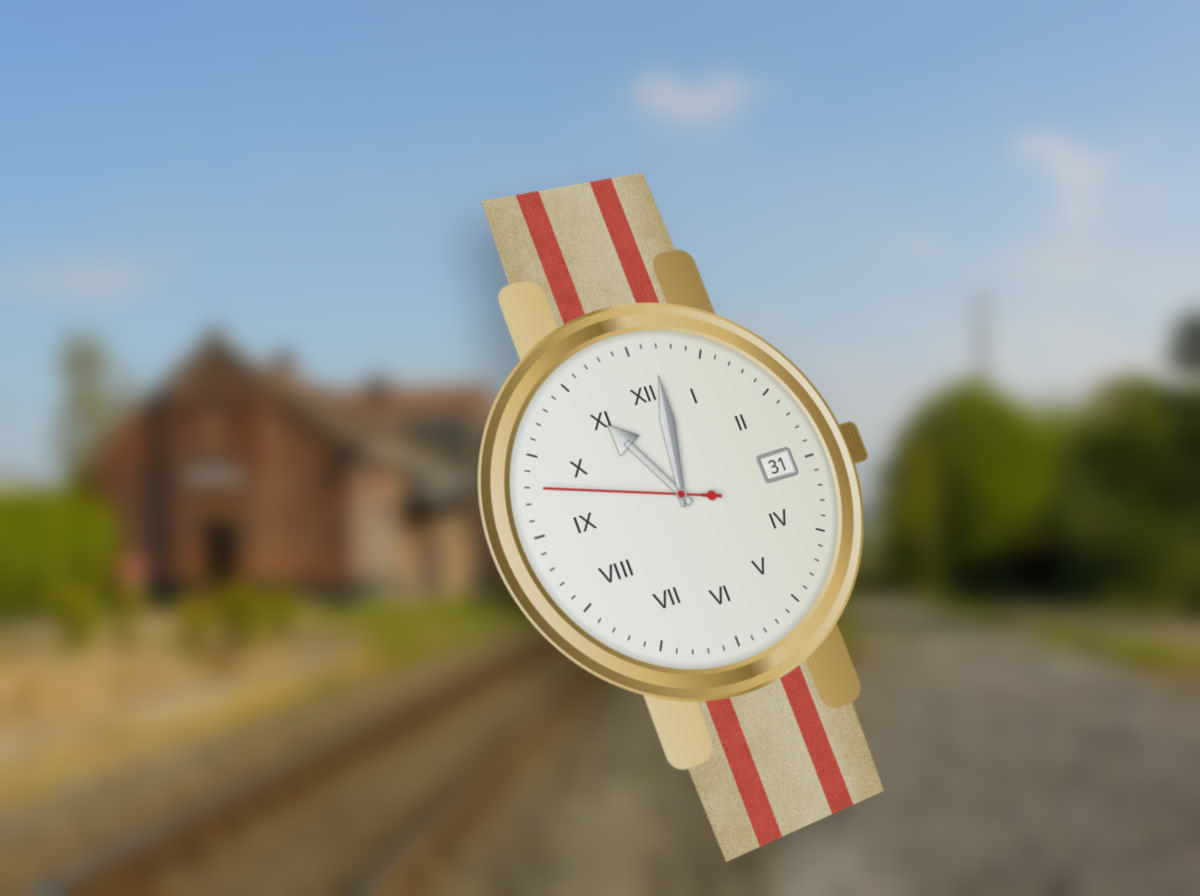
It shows h=11 m=1 s=48
